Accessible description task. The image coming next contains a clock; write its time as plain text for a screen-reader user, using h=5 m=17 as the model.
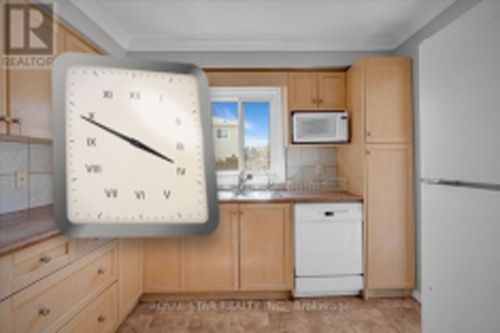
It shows h=3 m=49
